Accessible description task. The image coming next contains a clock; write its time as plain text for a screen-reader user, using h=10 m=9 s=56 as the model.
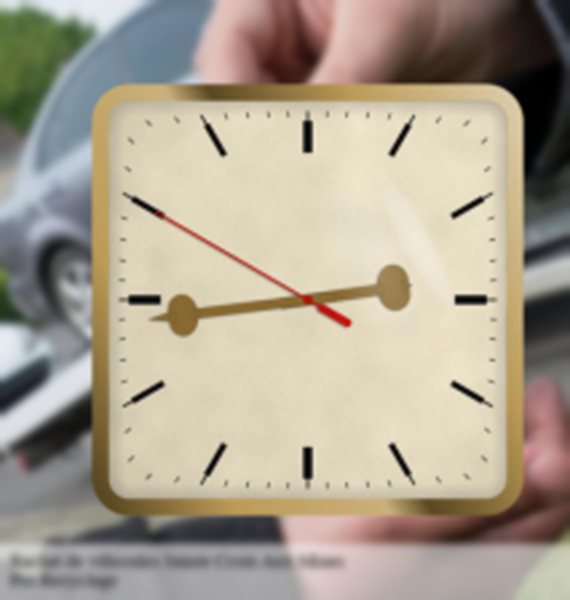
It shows h=2 m=43 s=50
